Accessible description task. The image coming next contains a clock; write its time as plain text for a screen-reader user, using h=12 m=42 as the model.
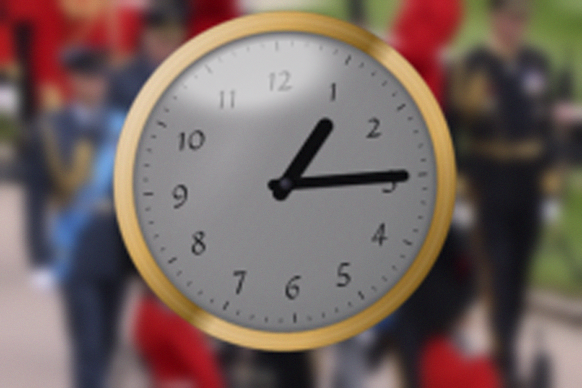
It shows h=1 m=15
